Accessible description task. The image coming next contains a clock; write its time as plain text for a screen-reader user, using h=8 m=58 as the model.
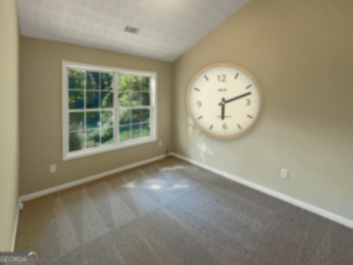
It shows h=6 m=12
